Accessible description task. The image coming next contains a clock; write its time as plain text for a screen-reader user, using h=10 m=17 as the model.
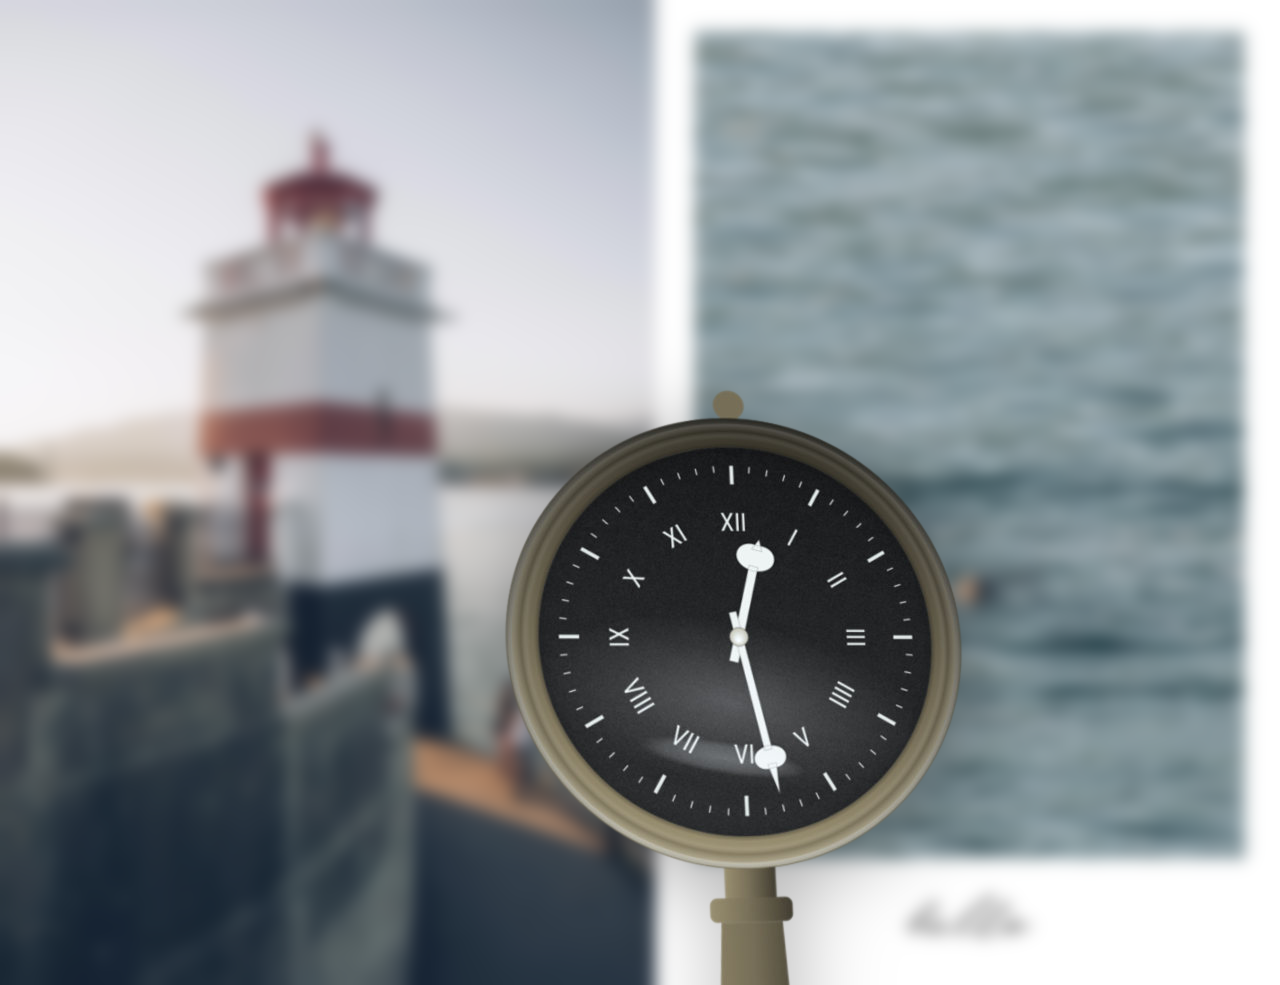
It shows h=12 m=28
